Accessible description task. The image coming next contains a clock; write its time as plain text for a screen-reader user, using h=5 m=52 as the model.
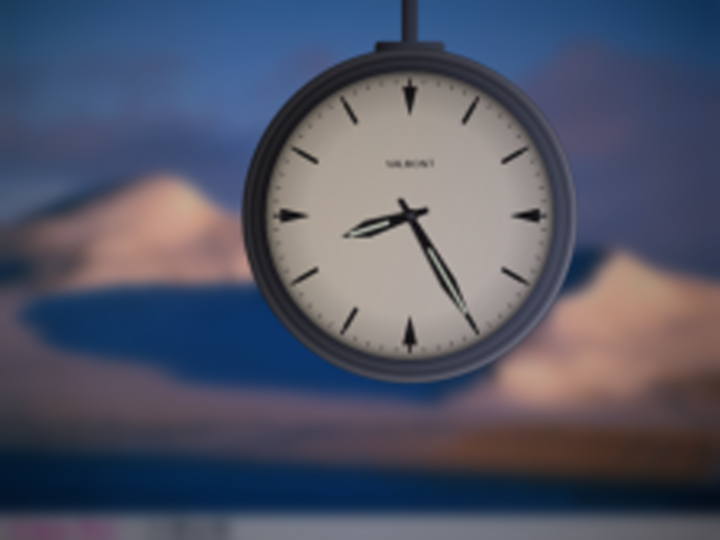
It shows h=8 m=25
